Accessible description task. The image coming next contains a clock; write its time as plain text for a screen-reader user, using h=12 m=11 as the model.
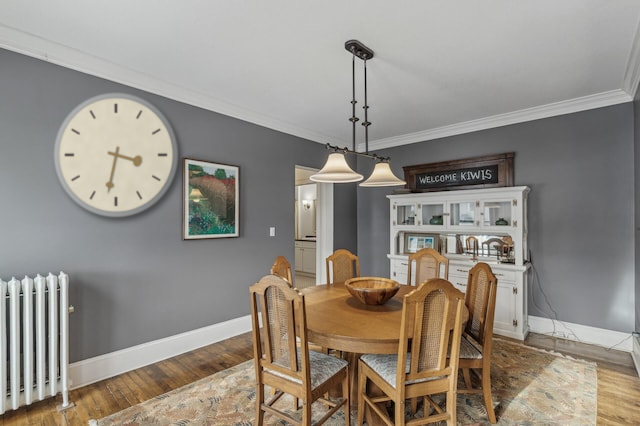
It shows h=3 m=32
